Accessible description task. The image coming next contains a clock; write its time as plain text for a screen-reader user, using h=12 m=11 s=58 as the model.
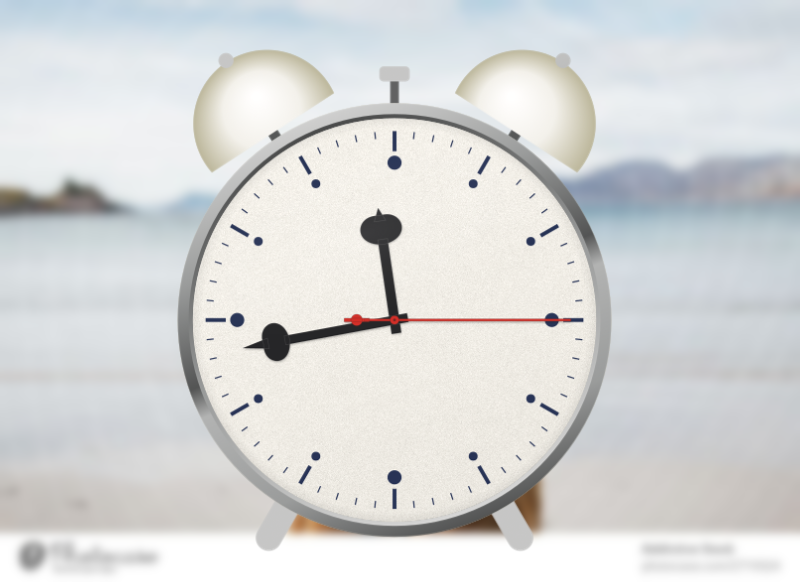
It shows h=11 m=43 s=15
